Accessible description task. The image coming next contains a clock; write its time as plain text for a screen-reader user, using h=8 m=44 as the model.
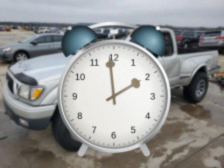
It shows h=1 m=59
